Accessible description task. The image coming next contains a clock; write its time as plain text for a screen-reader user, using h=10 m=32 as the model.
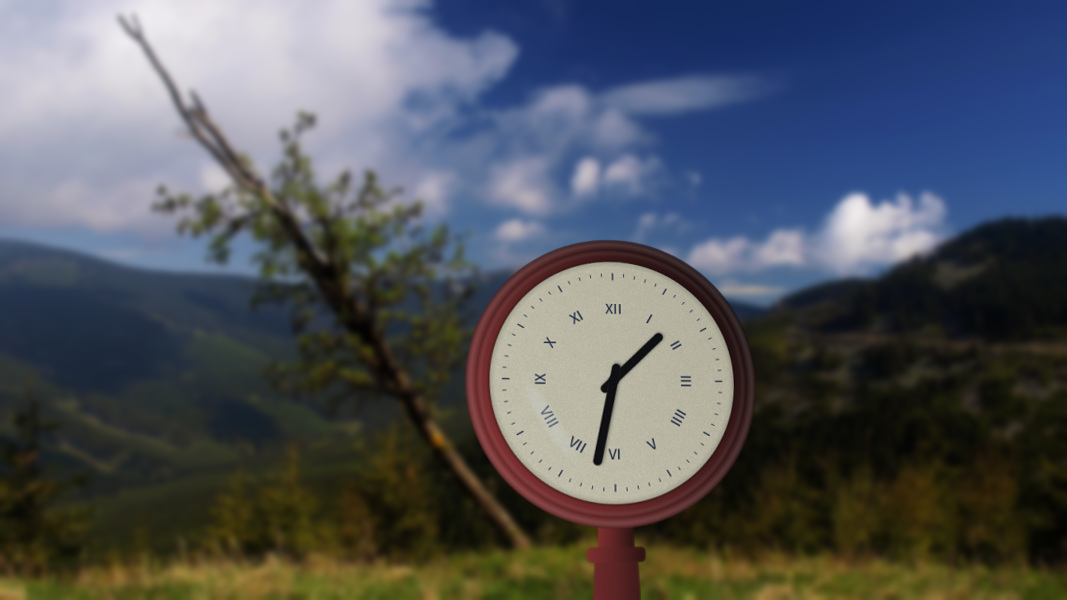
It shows h=1 m=32
